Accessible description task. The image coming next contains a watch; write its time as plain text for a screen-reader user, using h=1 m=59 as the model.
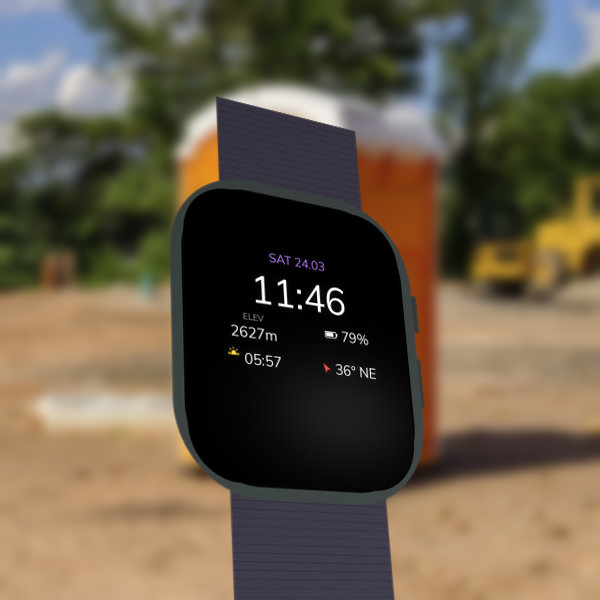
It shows h=11 m=46
